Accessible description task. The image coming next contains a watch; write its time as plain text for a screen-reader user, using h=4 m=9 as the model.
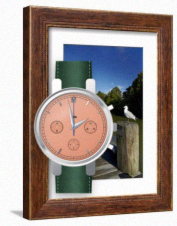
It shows h=1 m=58
